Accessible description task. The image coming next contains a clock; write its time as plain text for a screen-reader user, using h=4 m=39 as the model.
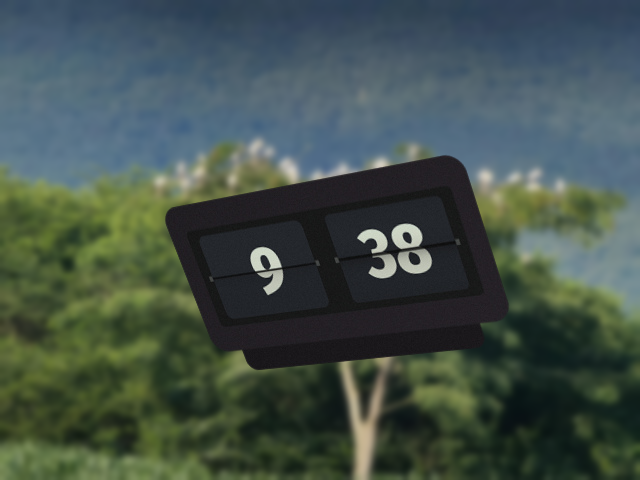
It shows h=9 m=38
